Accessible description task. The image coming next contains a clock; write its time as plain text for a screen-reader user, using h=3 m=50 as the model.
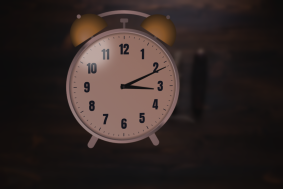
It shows h=3 m=11
